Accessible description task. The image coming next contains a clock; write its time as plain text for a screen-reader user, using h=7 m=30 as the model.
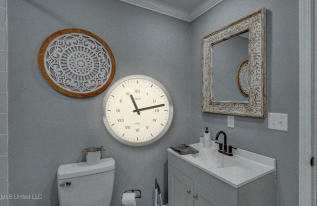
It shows h=11 m=13
